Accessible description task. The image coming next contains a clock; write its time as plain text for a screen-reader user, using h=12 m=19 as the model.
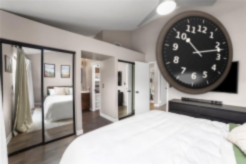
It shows h=10 m=12
